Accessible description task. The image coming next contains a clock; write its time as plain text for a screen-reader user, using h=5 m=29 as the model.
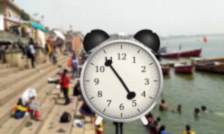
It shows h=4 m=54
